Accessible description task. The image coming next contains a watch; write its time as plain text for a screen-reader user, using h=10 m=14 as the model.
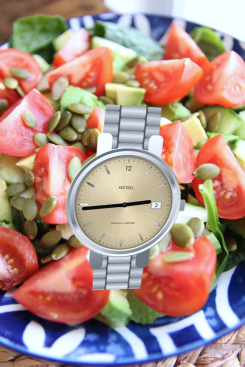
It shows h=2 m=44
